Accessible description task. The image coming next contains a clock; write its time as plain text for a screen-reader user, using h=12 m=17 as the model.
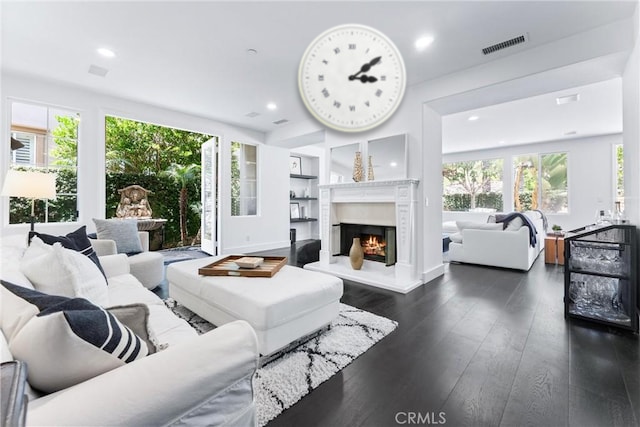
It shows h=3 m=9
